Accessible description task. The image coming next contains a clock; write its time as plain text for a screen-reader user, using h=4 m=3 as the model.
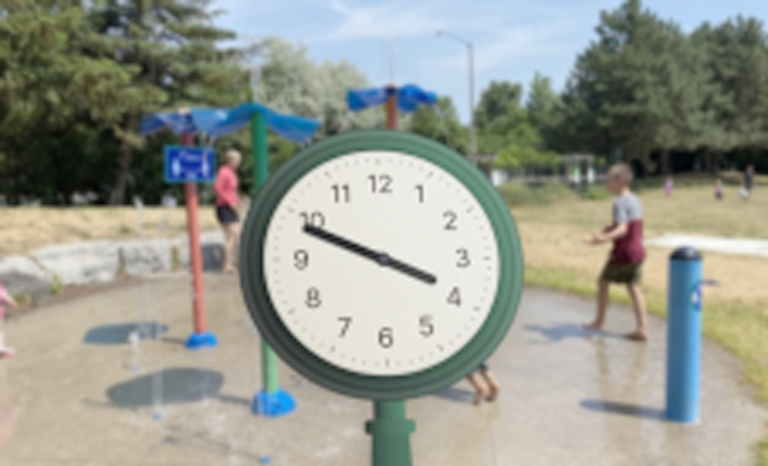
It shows h=3 m=49
